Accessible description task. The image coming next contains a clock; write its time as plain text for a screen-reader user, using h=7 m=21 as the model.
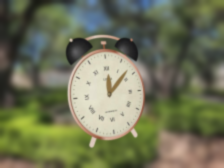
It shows h=12 m=8
